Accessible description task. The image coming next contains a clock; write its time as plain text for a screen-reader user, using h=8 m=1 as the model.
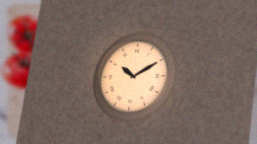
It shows h=10 m=10
